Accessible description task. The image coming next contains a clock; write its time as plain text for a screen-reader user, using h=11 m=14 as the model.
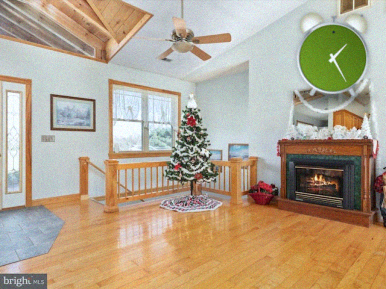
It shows h=1 m=25
